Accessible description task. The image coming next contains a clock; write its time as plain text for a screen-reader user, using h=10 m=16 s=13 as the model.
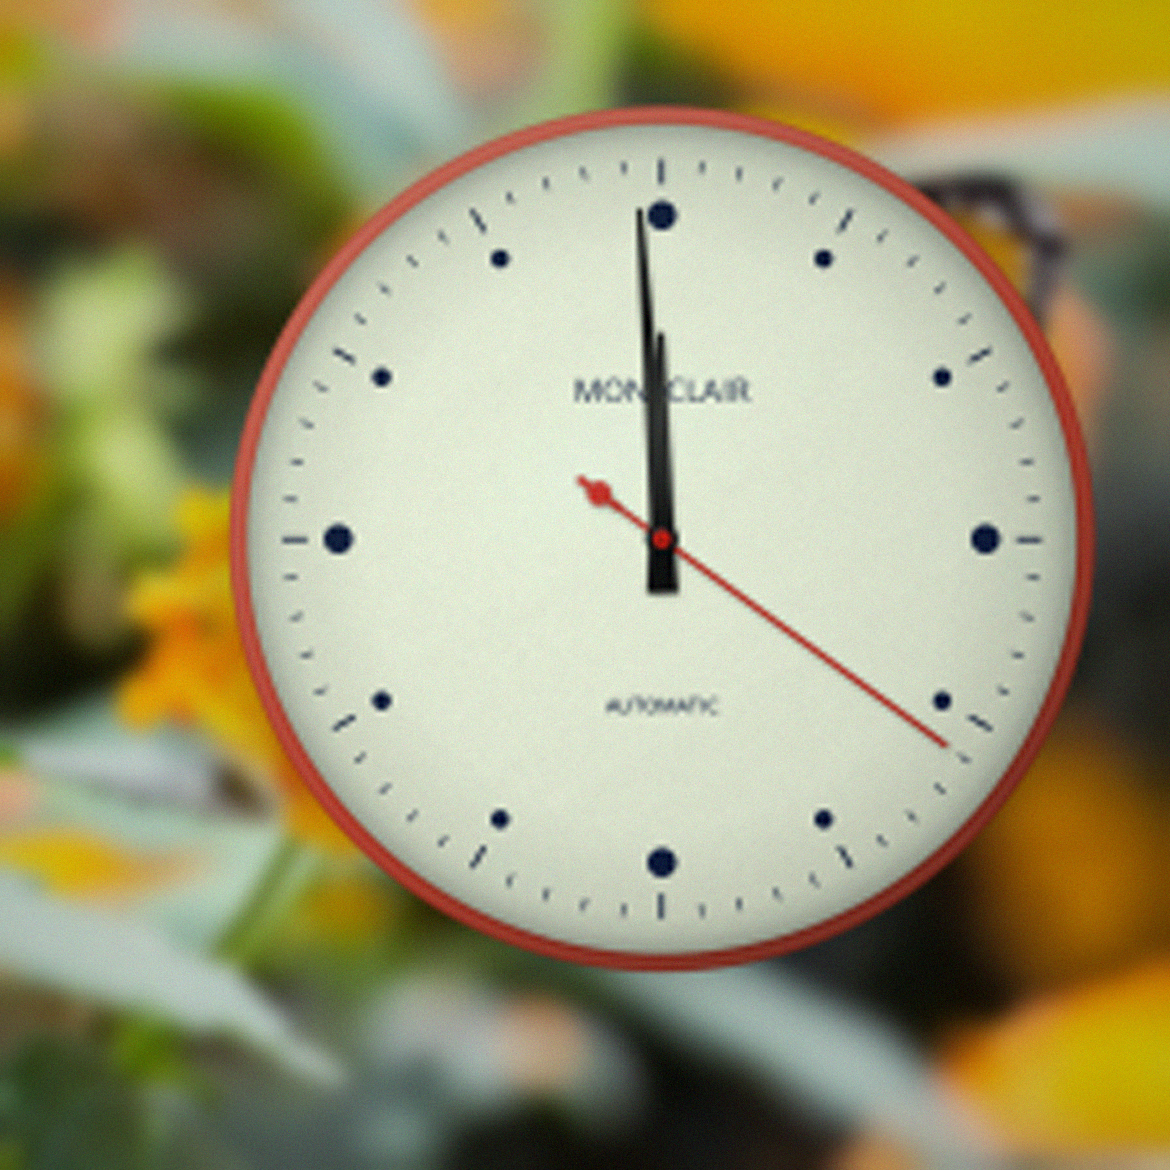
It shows h=11 m=59 s=21
